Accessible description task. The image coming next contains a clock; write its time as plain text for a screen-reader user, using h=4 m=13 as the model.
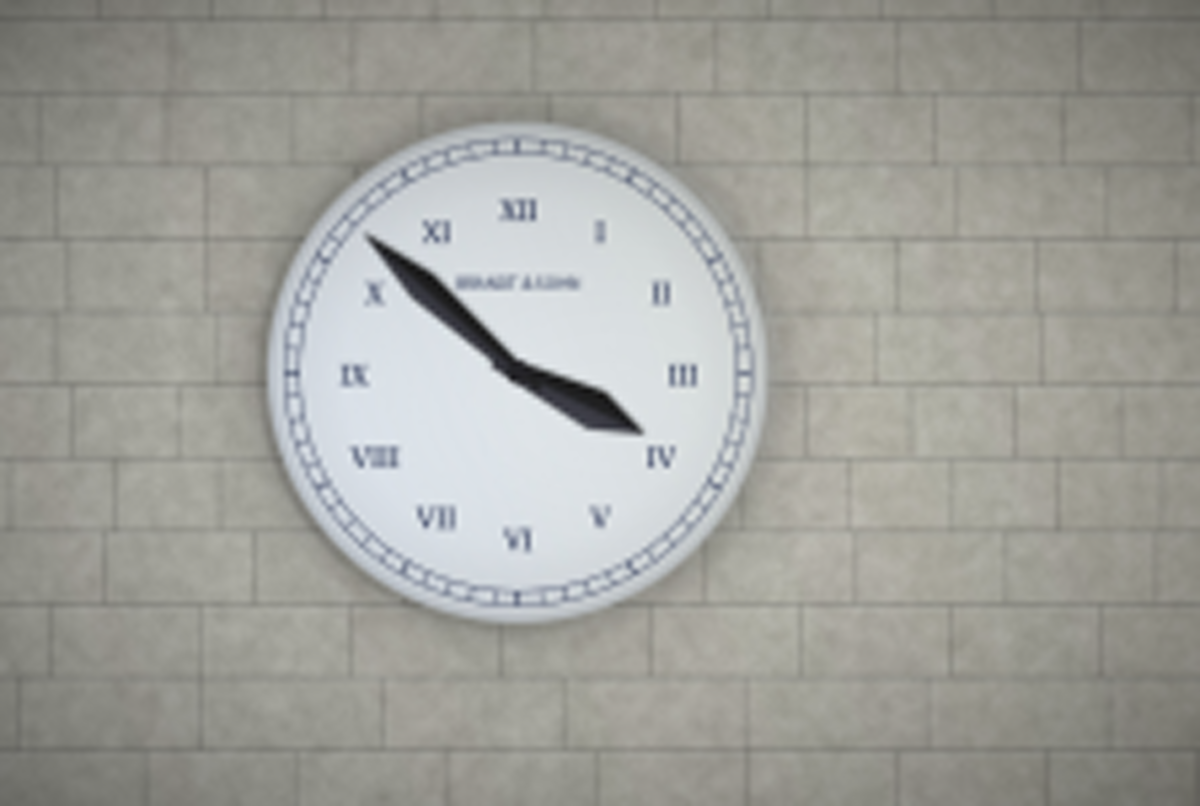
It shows h=3 m=52
